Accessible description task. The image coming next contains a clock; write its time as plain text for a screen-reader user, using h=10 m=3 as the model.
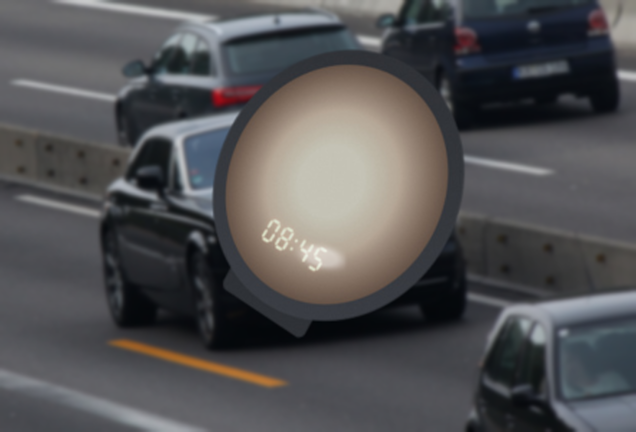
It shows h=8 m=45
